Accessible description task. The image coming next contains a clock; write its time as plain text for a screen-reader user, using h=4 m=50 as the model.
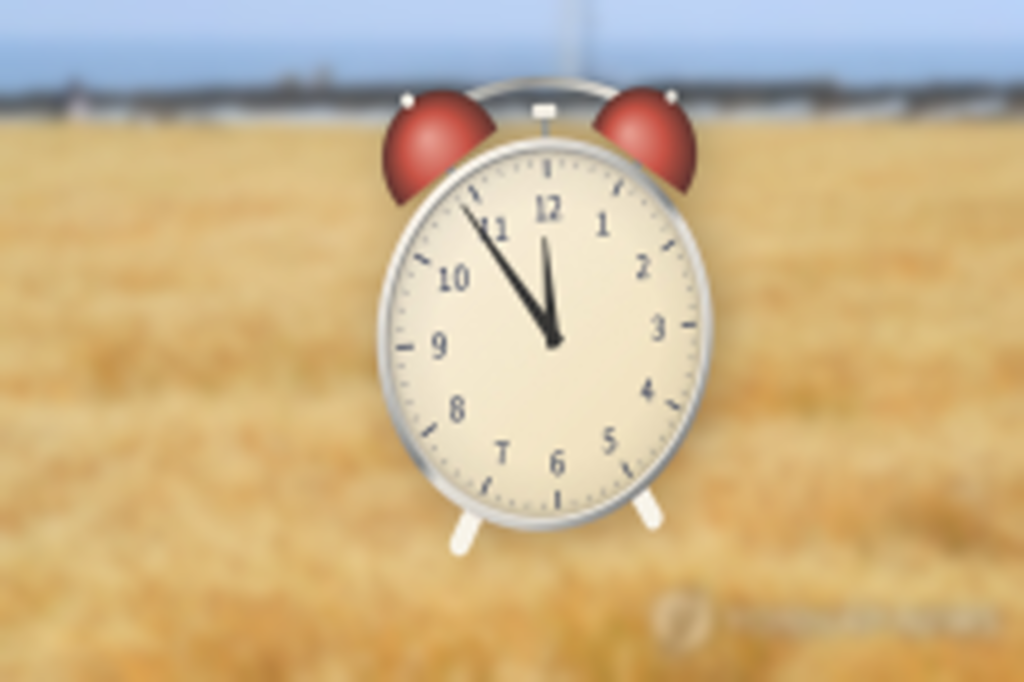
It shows h=11 m=54
